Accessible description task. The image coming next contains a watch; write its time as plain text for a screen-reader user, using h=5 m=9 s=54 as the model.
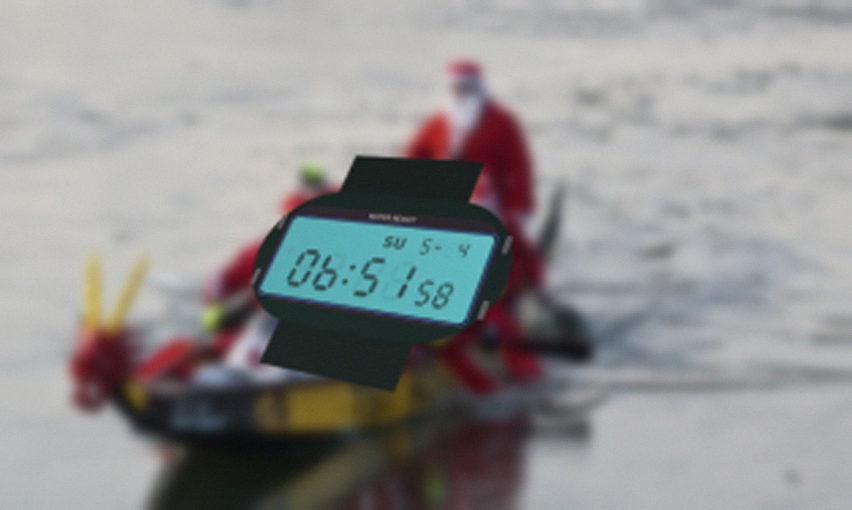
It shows h=6 m=51 s=58
